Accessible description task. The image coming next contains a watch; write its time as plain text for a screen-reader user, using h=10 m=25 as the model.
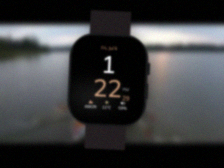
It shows h=1 m=22
